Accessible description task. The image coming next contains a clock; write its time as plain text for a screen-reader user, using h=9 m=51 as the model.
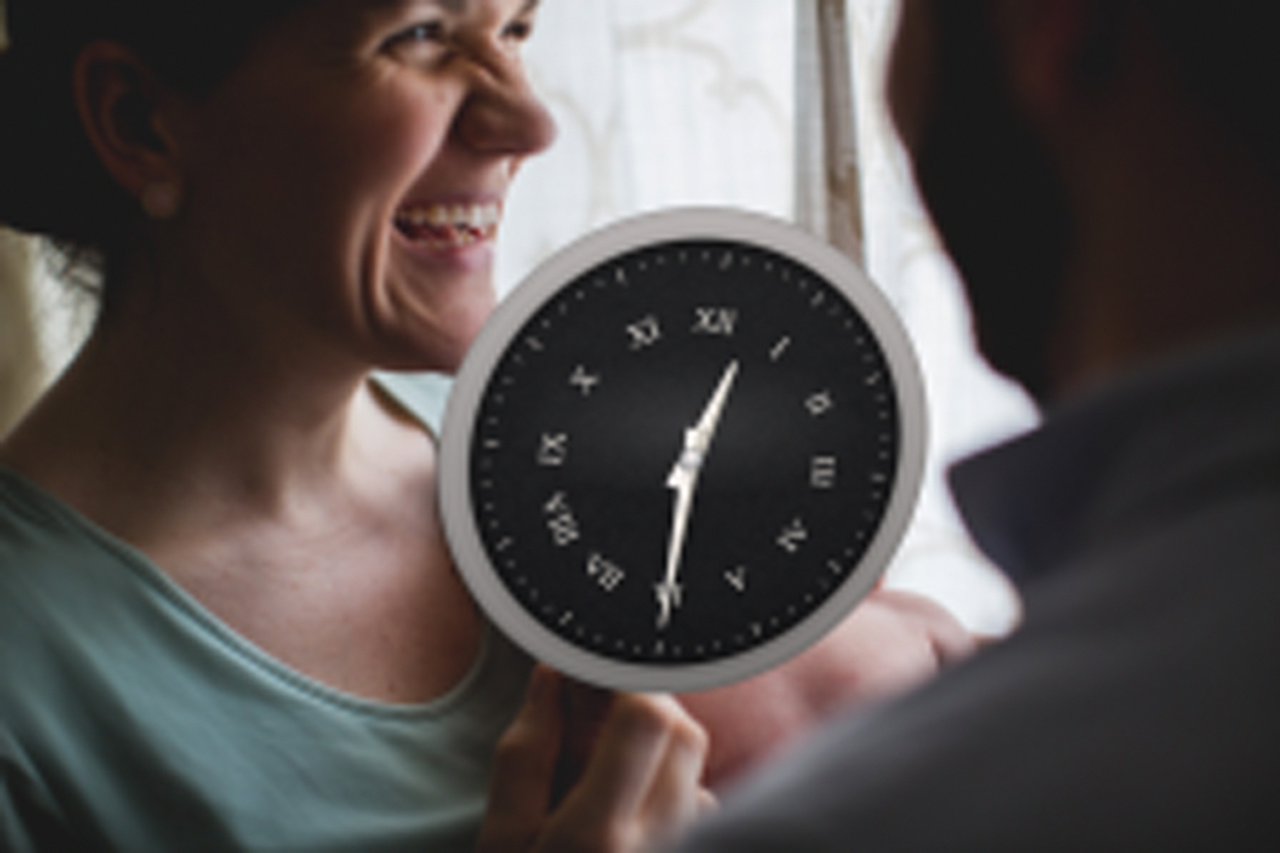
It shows h=12 m=30
